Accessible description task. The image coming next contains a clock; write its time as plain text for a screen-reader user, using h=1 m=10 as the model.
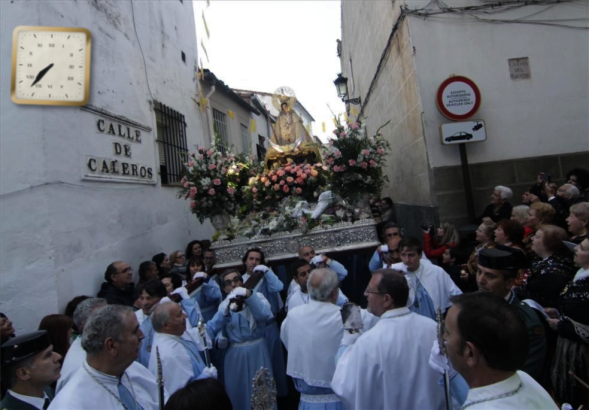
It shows h=7 m=37
